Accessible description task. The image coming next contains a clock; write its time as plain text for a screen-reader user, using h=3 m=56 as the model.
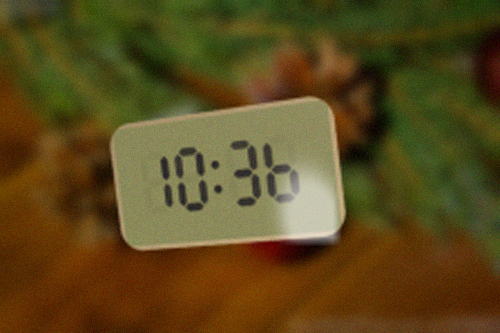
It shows h=10 m=36
